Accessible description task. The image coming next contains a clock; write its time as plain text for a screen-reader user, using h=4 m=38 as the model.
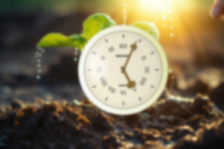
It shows h=5 m=4
